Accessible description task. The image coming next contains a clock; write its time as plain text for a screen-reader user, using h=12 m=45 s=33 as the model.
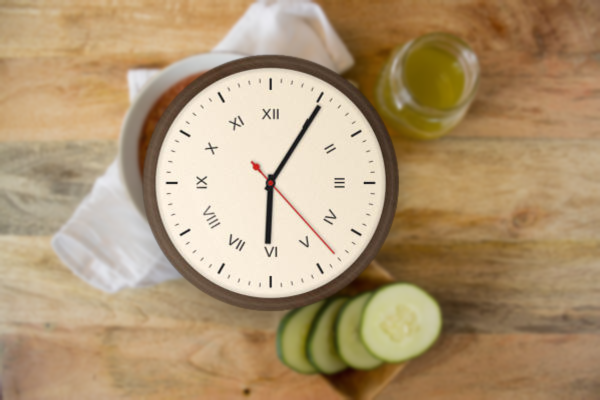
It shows h=6 m=5 s=23
